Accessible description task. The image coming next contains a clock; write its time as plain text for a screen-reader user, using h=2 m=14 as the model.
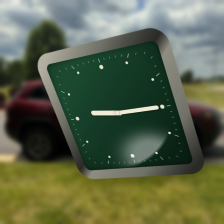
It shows h=9 m=15
